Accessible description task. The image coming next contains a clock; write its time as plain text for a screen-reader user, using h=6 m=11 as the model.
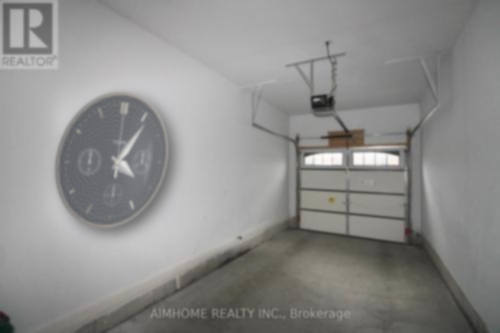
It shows h=4 m=6
